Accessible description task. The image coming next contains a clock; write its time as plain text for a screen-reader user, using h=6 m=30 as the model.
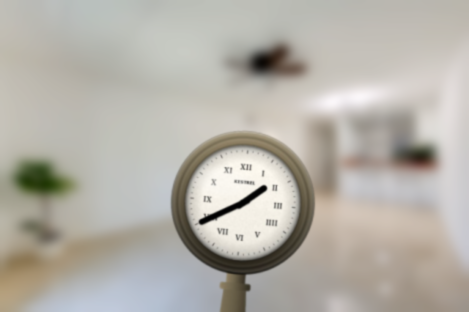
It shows h=1 m=40
